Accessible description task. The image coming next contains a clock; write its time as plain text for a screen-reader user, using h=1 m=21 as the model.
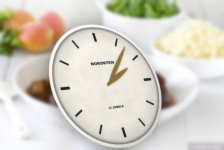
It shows h=2 m=7
